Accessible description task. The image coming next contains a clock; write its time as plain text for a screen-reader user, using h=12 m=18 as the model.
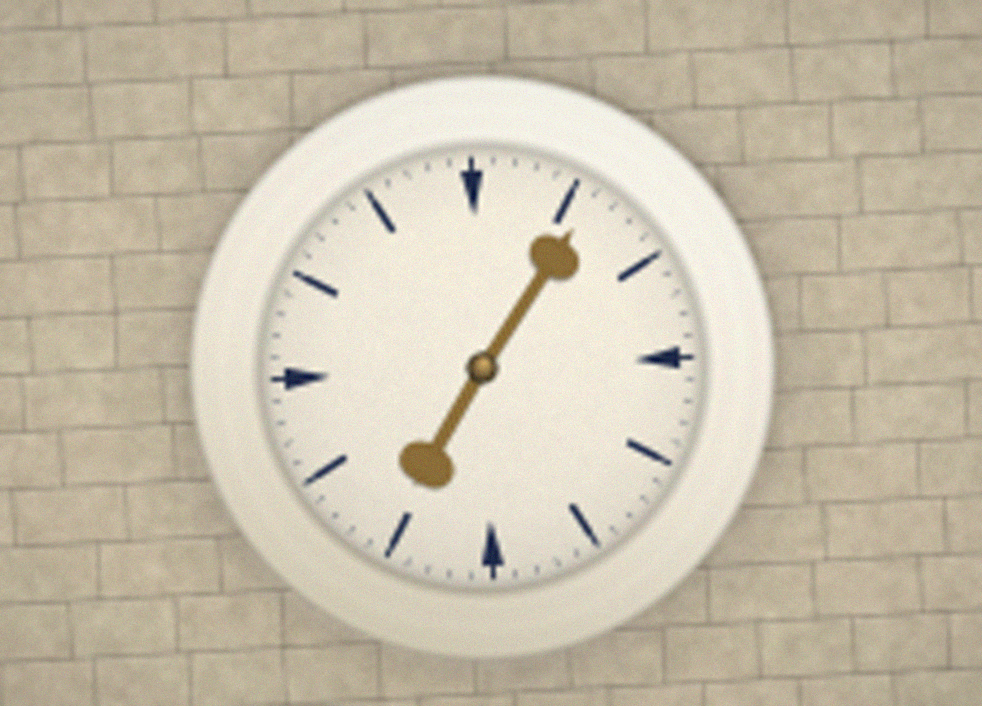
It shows h=7 m=6
